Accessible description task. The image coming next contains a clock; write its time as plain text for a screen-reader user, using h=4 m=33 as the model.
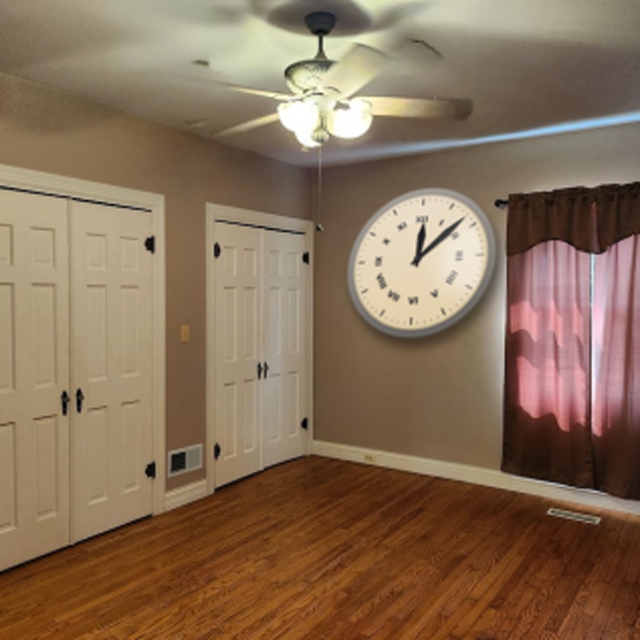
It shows h=12 m=8
